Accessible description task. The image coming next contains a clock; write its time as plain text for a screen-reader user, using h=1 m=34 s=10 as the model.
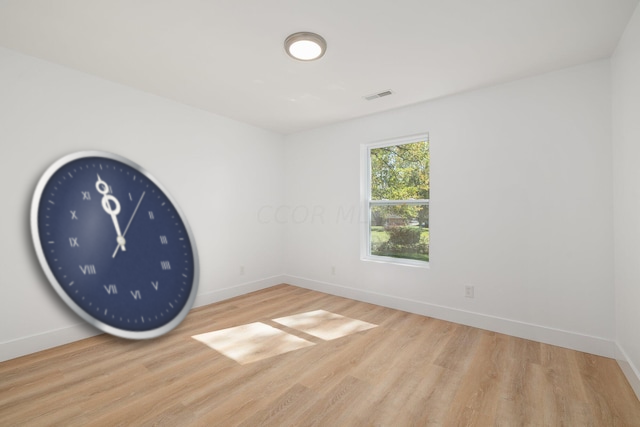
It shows h=11 m=59 s=7
